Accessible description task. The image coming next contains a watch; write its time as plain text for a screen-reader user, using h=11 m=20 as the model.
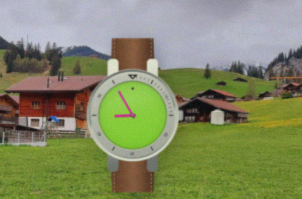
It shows h=8 m=55
